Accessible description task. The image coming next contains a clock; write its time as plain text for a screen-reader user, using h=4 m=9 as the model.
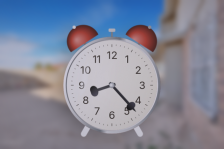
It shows h=8 m=23
